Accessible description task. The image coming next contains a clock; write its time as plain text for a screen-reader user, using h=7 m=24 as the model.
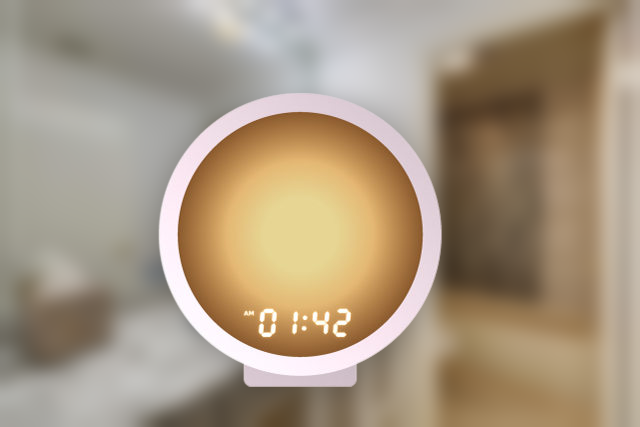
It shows h=1 m=42
